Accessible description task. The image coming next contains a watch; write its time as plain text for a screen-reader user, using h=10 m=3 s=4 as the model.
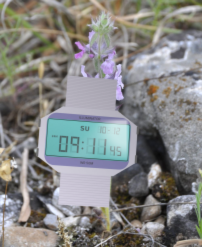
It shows h=9 m=11 s=45
